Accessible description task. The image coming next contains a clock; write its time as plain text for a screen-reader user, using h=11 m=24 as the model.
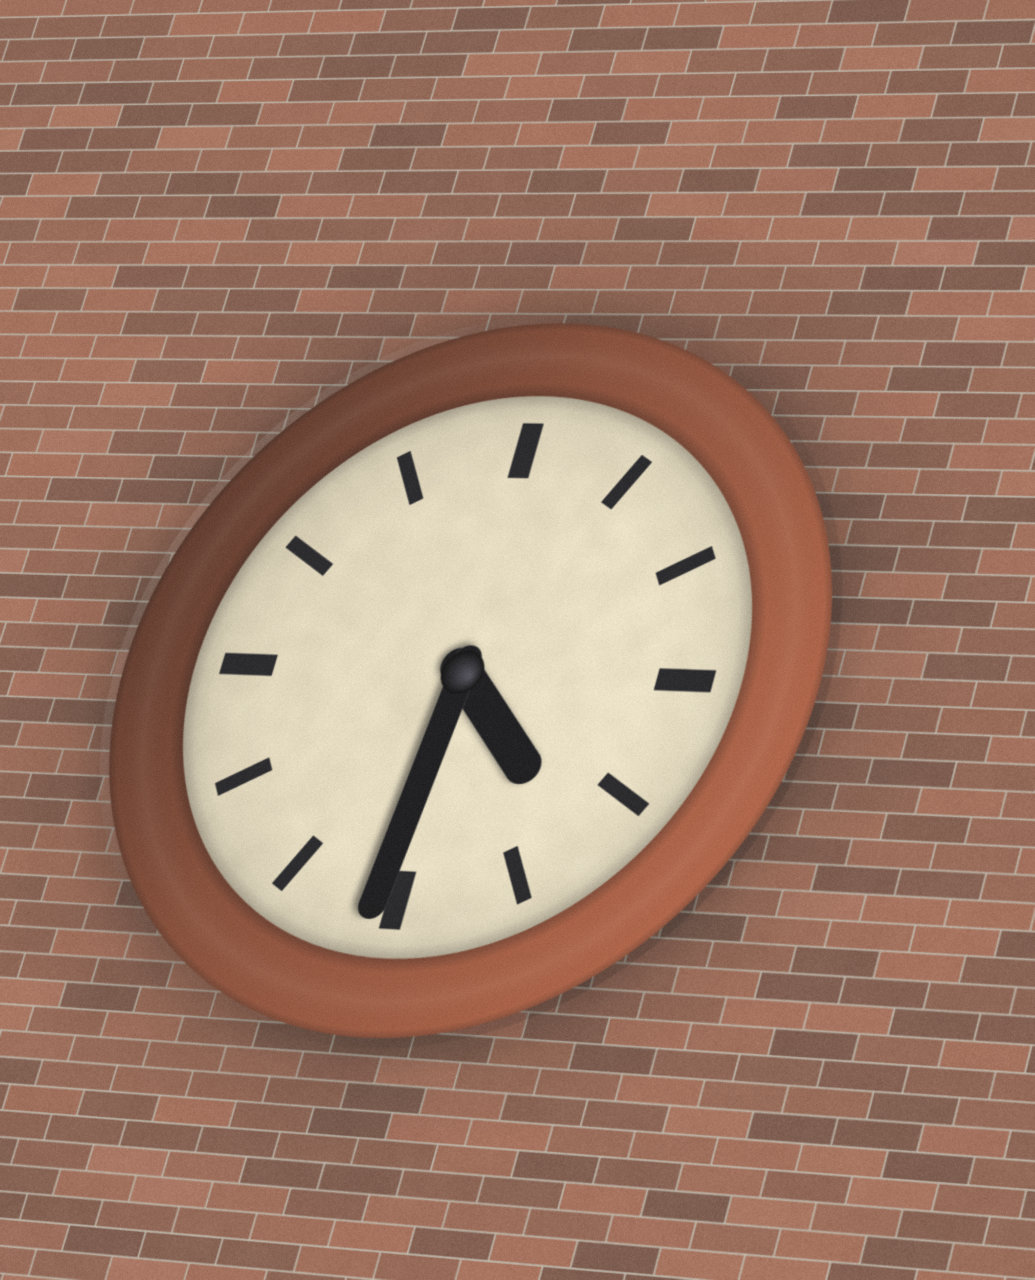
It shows h=4 m=31
